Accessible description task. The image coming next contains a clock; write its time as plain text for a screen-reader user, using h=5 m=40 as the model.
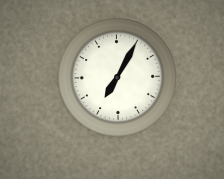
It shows h=7 m=5
